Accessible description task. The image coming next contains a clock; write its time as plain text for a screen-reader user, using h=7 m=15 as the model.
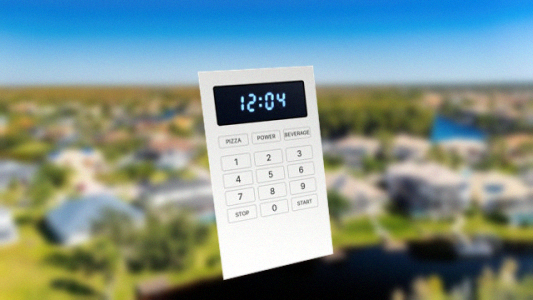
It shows h=12 m=4
